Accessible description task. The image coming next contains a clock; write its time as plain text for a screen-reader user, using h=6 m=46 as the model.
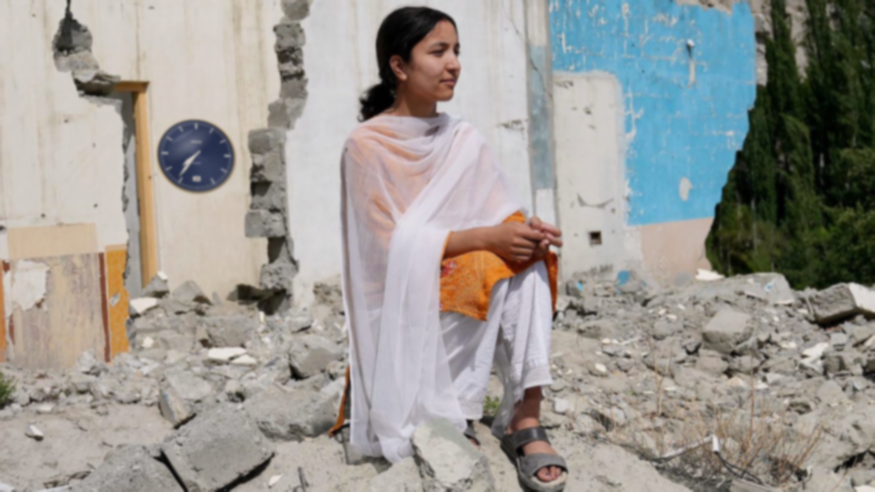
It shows h=7 m=36
